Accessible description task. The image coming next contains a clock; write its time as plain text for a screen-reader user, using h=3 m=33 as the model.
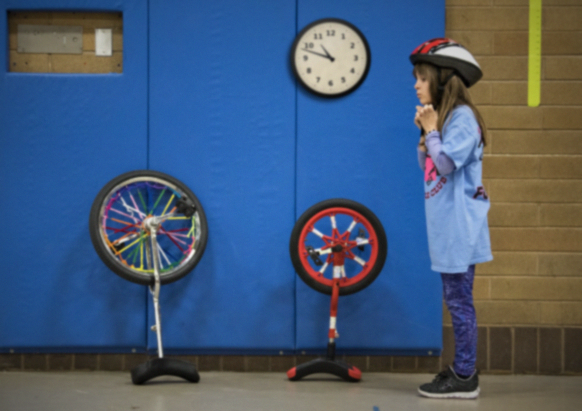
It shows h=10 m=48
